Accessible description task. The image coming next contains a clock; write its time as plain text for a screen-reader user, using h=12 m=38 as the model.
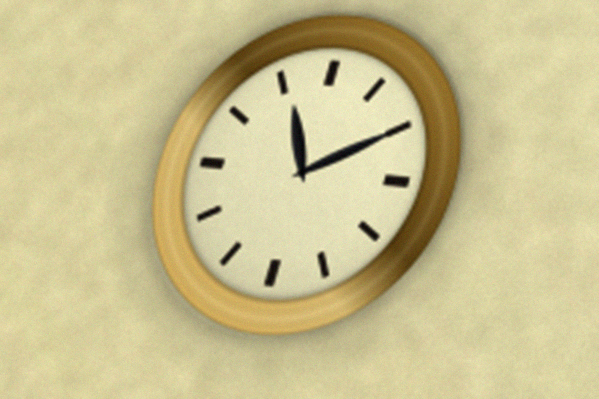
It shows h=11 m=10
